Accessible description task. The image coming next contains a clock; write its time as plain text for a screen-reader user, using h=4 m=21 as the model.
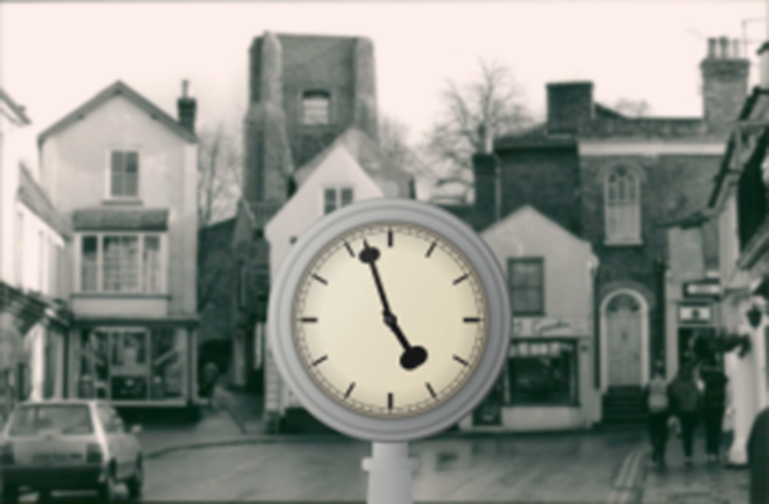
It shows h=4 m=57
